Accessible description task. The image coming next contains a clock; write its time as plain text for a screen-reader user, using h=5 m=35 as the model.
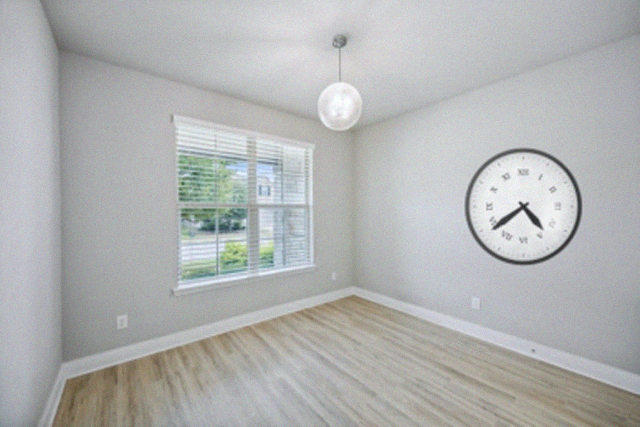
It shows h=4 m=39
